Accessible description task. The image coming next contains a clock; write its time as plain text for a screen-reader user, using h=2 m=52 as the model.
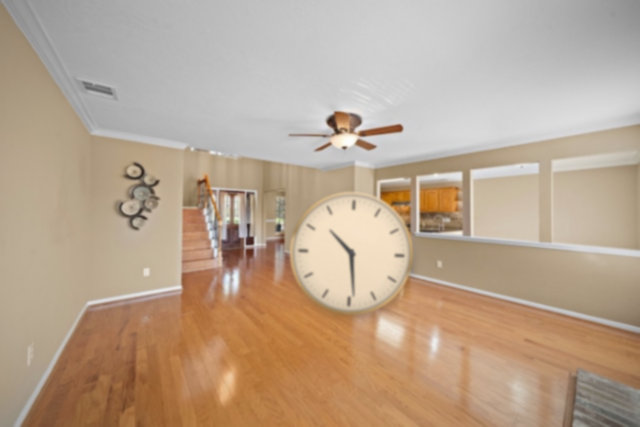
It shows h=10 m=29
